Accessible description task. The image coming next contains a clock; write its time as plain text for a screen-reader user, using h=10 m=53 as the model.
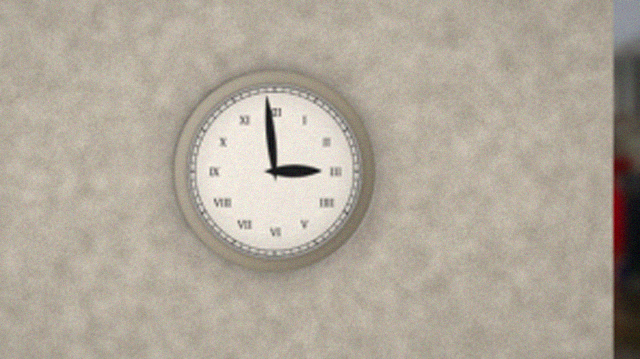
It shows h=2 m=59
